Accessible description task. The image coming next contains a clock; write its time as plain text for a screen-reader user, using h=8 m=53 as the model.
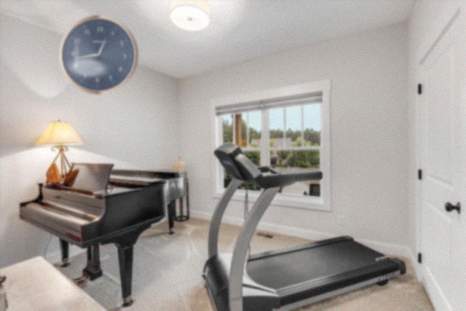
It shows h=12 m=43
